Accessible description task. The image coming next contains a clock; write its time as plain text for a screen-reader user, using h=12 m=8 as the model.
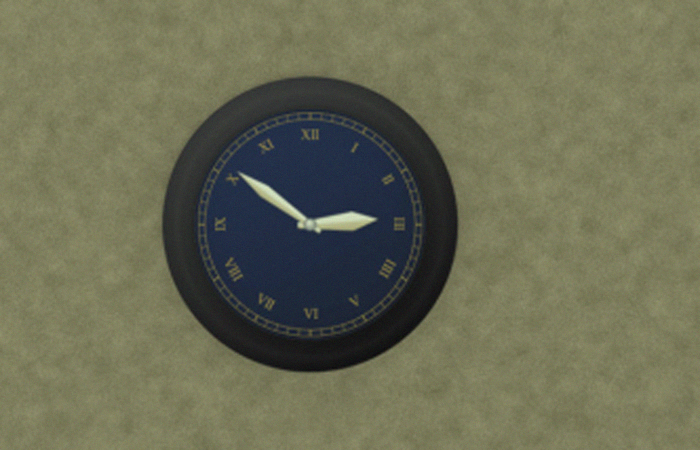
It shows h=2 m=51
